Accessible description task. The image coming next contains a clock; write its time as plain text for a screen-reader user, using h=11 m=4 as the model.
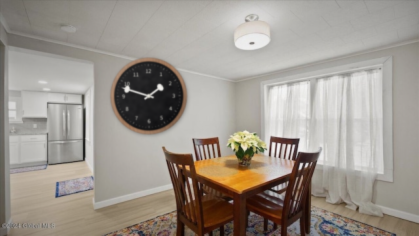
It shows h=1 m=48
